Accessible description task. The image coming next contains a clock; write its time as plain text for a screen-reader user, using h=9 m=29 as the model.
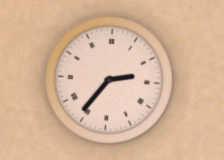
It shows h=2 m=36
